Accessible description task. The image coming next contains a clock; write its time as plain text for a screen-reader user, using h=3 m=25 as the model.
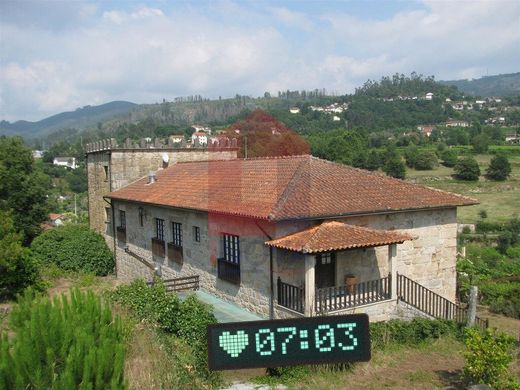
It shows h=7 m=3
